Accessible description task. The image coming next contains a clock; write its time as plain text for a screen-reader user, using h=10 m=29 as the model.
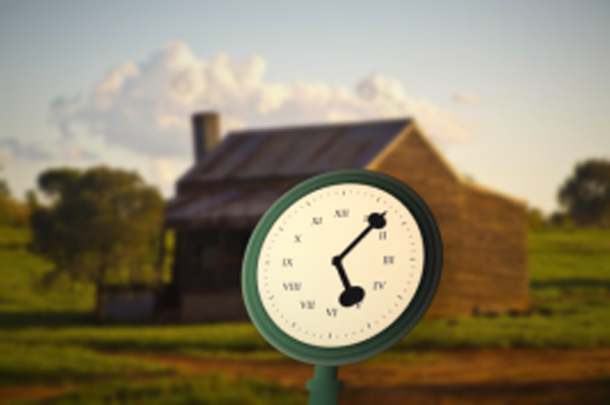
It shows h=5 m=7
